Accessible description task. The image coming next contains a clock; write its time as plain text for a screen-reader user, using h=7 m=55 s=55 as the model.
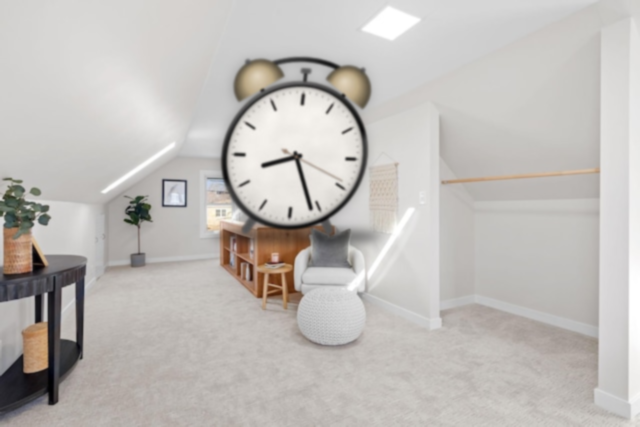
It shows h=8 m=26 s=19
